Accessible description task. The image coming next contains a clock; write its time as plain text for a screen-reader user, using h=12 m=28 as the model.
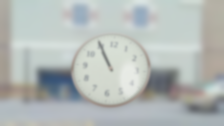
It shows h=10 m=55
